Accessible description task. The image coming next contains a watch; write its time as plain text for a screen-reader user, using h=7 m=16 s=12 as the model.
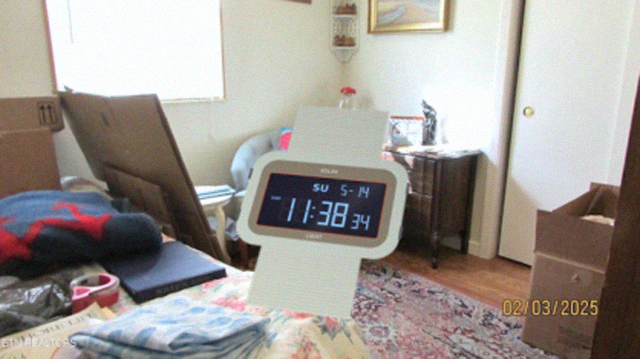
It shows h=11 m=38 s=34
